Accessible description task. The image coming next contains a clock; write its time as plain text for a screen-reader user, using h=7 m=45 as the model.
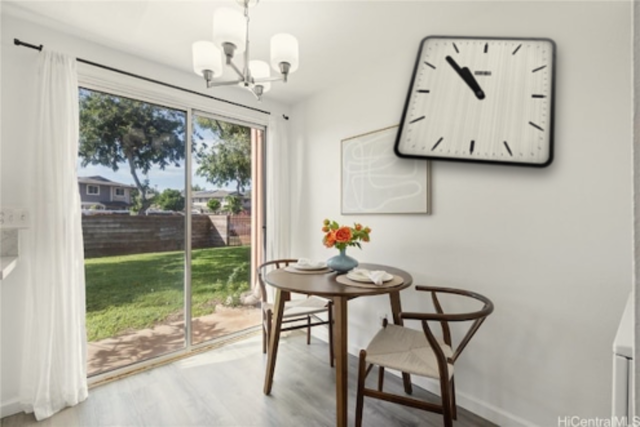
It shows h=10 m=53
